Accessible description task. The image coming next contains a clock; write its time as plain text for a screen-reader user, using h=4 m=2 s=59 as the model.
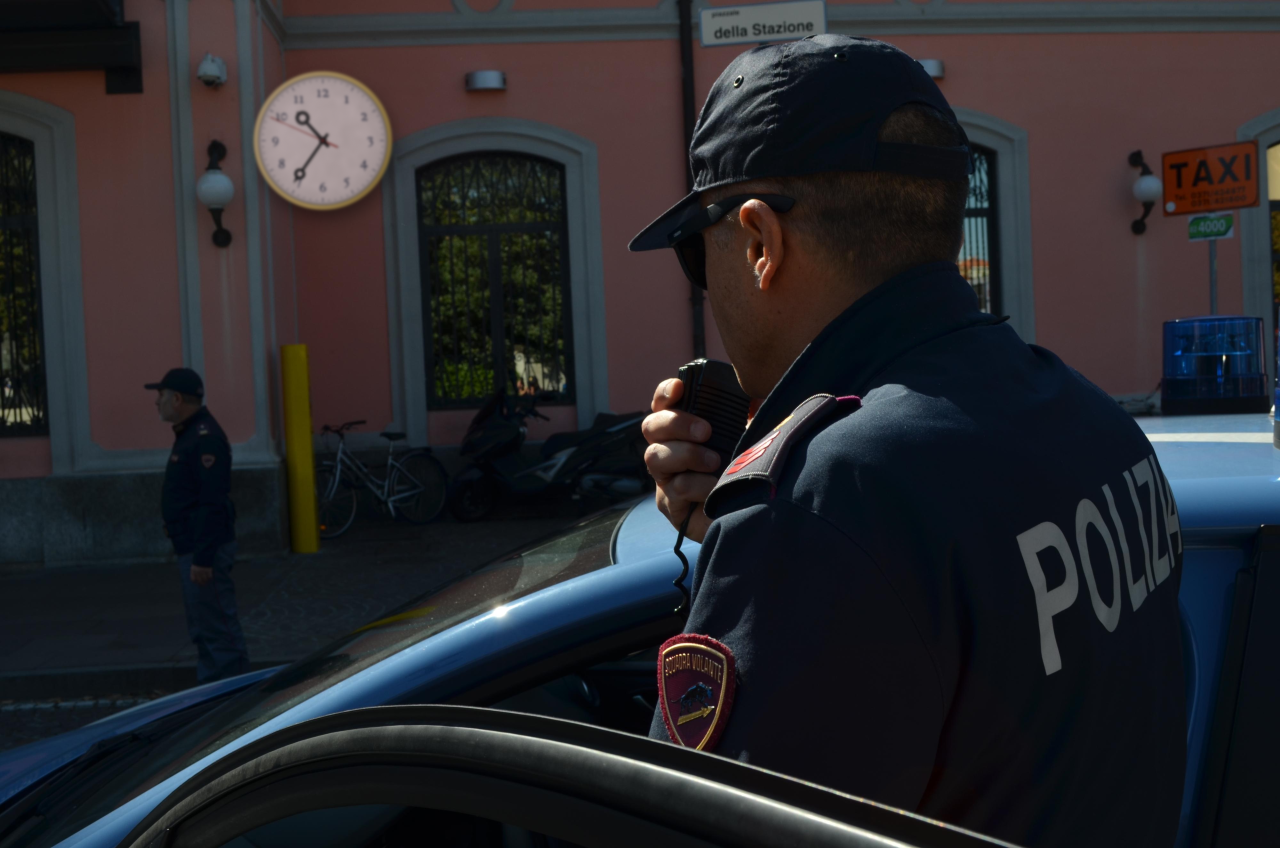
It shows h=10 m=35 s=49
